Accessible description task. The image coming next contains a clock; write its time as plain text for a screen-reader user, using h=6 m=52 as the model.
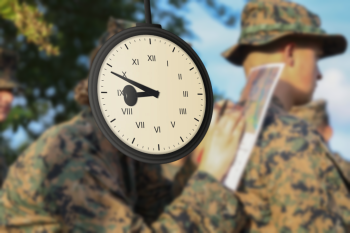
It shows h=8 m=49
